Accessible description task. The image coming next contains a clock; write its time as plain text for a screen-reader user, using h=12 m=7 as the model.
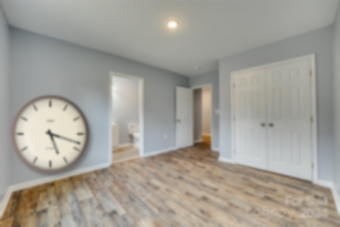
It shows h=5 m=18
